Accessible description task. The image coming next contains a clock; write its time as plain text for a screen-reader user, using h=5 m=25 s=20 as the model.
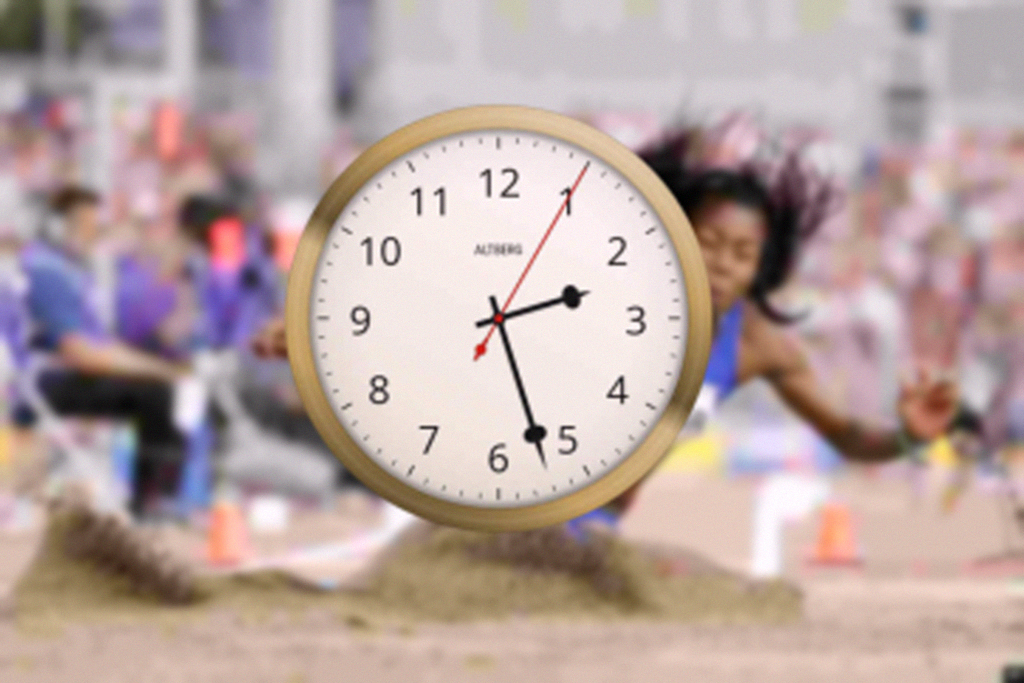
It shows h=2 m=27 s=5
